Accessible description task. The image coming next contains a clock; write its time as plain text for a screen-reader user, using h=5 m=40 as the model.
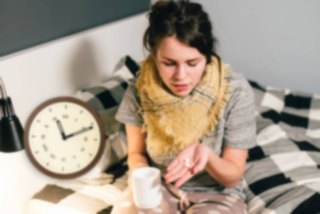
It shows h=11 m=11
